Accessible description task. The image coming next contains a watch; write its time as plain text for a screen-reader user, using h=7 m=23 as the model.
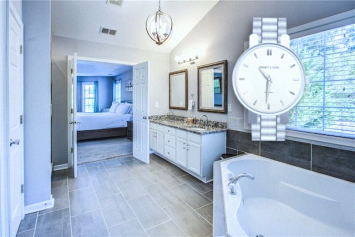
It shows h=10 m=31
